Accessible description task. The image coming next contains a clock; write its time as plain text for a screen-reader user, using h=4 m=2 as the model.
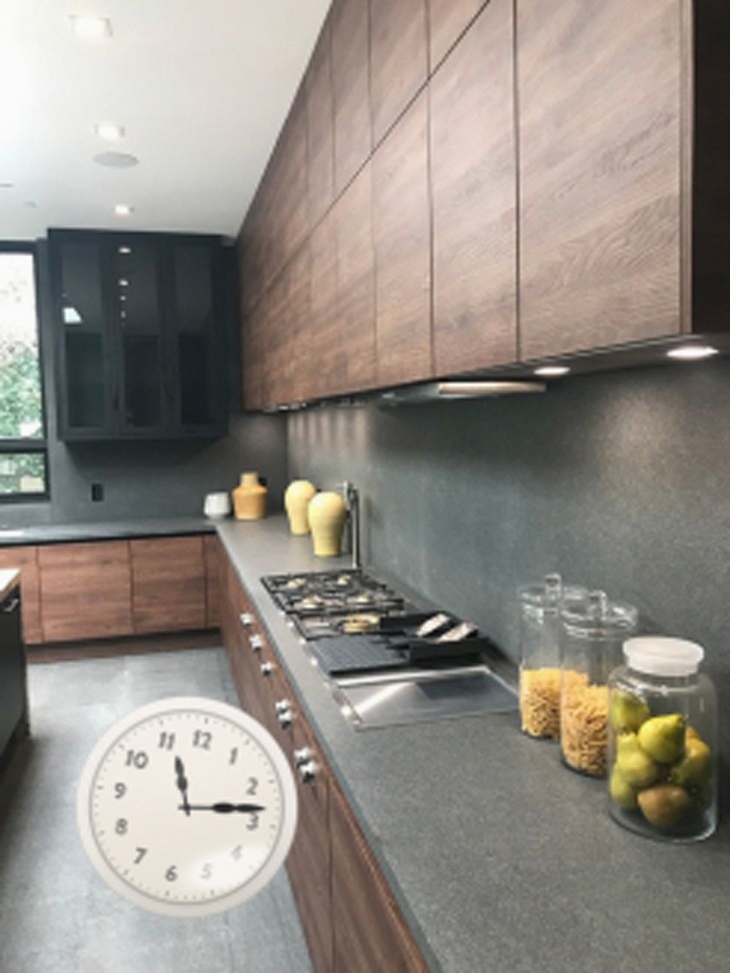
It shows h=11 m=13
